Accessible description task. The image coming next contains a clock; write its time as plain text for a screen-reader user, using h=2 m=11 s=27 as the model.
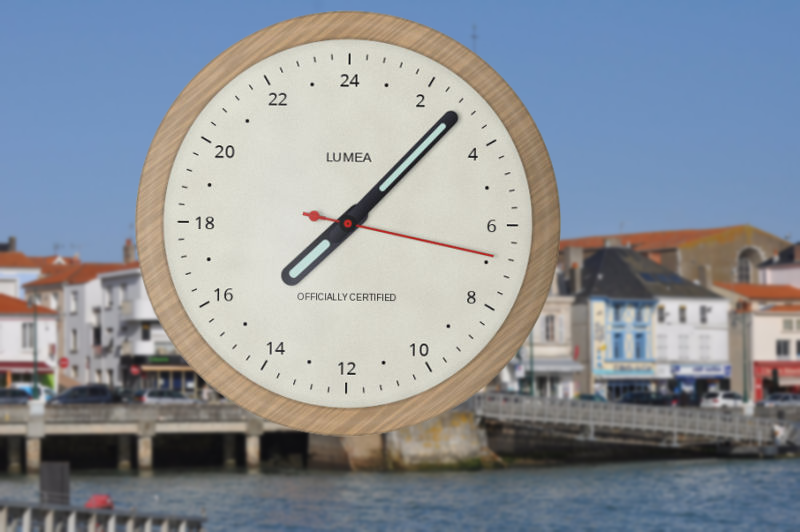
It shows h=15 m=7 s=17
